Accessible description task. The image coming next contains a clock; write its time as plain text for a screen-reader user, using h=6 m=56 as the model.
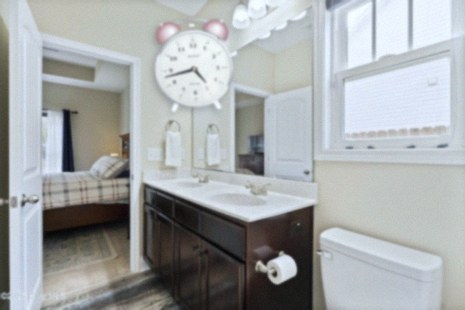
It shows h=4 m=43
